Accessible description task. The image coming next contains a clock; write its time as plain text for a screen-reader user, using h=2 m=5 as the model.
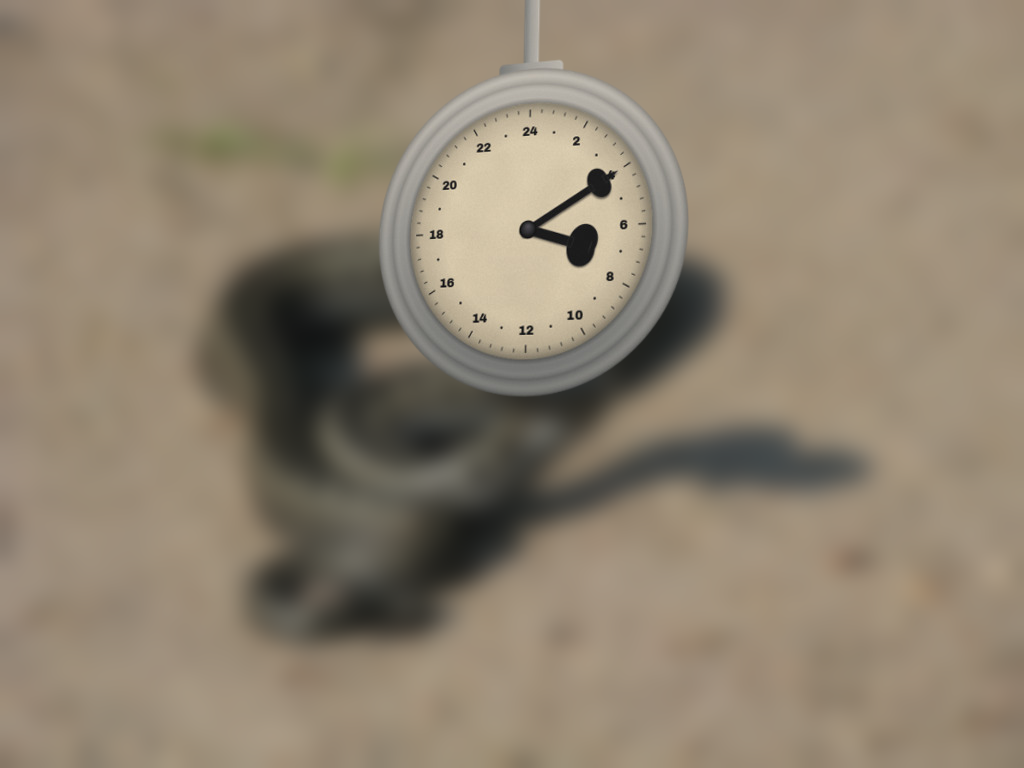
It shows h=7 m=10
